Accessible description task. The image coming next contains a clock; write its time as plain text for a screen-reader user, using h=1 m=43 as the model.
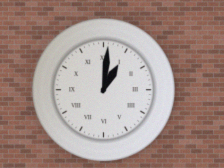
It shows h=1 m=1
